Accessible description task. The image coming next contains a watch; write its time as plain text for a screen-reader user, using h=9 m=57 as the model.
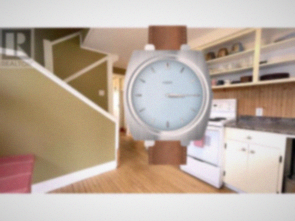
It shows h=3 m=15
